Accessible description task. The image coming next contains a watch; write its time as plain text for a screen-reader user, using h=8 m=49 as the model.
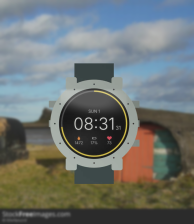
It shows h=8 m=31
